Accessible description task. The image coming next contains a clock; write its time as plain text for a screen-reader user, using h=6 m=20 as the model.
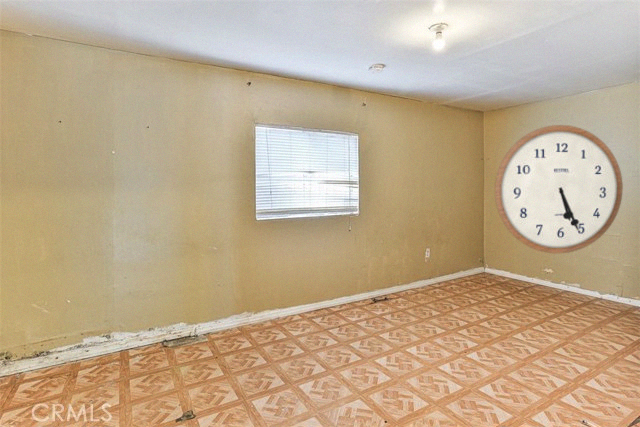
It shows h=5 m=26
